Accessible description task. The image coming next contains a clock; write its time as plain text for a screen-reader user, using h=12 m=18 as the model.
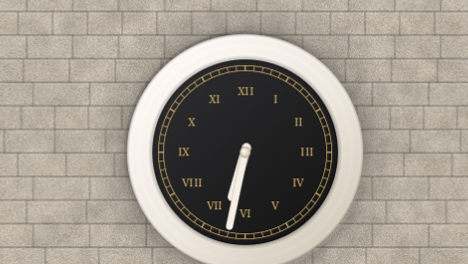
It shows h=6 m=32
